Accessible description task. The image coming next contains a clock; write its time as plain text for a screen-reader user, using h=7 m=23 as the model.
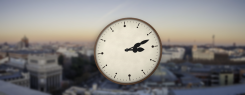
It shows h=3 m=12
